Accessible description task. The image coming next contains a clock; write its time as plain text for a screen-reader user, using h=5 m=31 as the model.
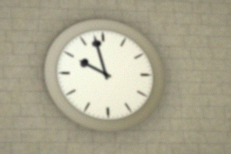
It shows h=9 m=58
